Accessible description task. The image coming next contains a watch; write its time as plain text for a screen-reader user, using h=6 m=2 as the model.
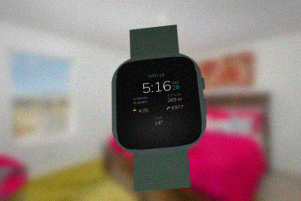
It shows h=5 m=16
